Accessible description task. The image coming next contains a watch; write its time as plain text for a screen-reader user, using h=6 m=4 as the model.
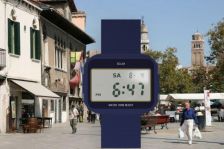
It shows h=6 m=47
